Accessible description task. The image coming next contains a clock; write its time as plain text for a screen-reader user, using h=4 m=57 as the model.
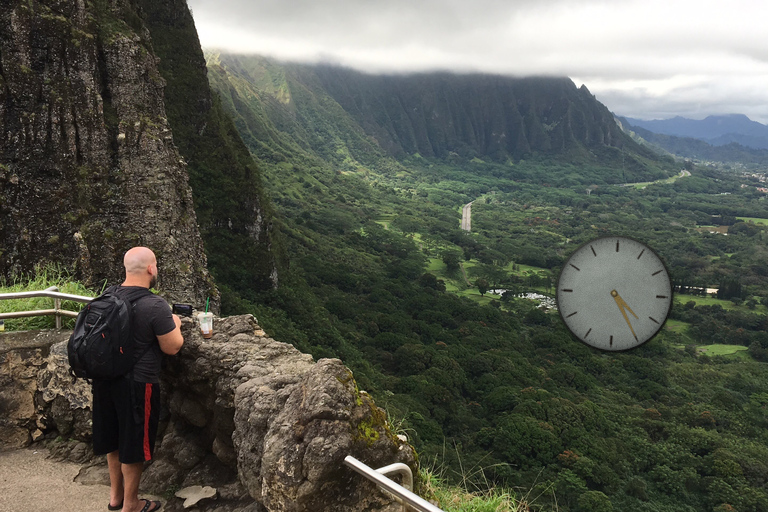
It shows h=4 m=25
